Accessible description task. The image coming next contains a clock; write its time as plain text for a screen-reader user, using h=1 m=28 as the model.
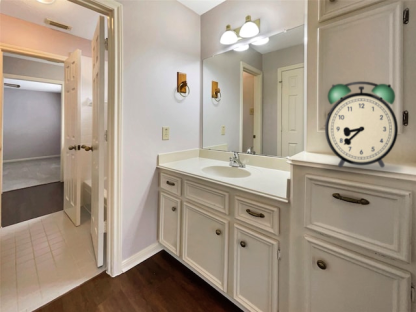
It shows h=8 m=38
